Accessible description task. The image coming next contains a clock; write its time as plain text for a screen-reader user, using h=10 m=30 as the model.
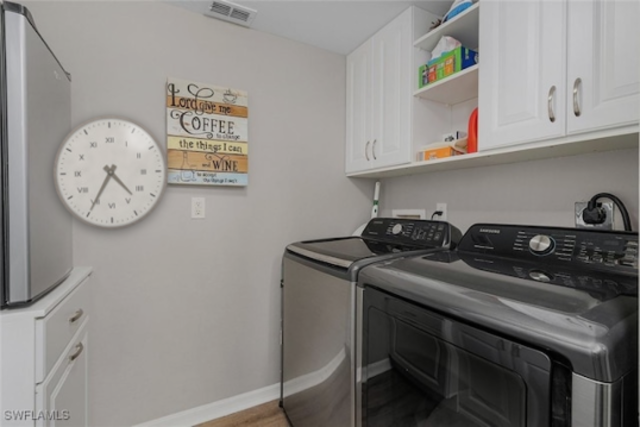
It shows h=4 m=35
